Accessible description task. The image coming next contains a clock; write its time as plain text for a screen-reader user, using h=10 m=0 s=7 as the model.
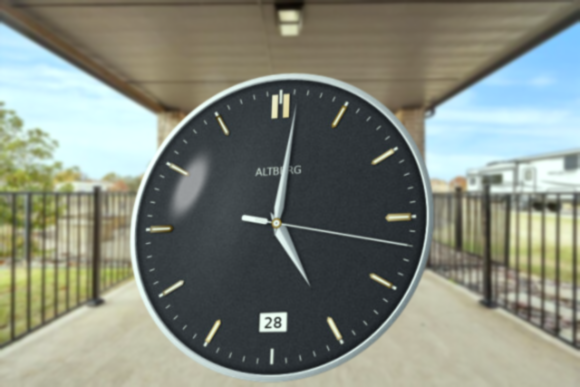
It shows h=5 m=1 s=17
